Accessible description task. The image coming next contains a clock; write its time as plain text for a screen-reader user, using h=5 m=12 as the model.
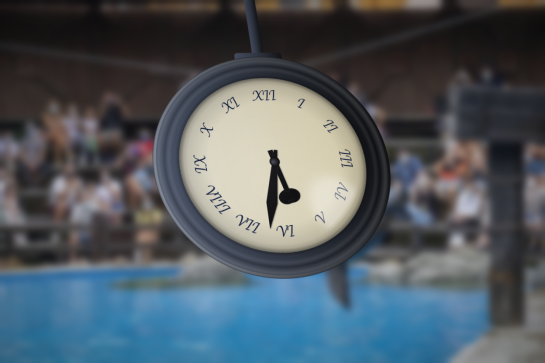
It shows h=5 m=32
